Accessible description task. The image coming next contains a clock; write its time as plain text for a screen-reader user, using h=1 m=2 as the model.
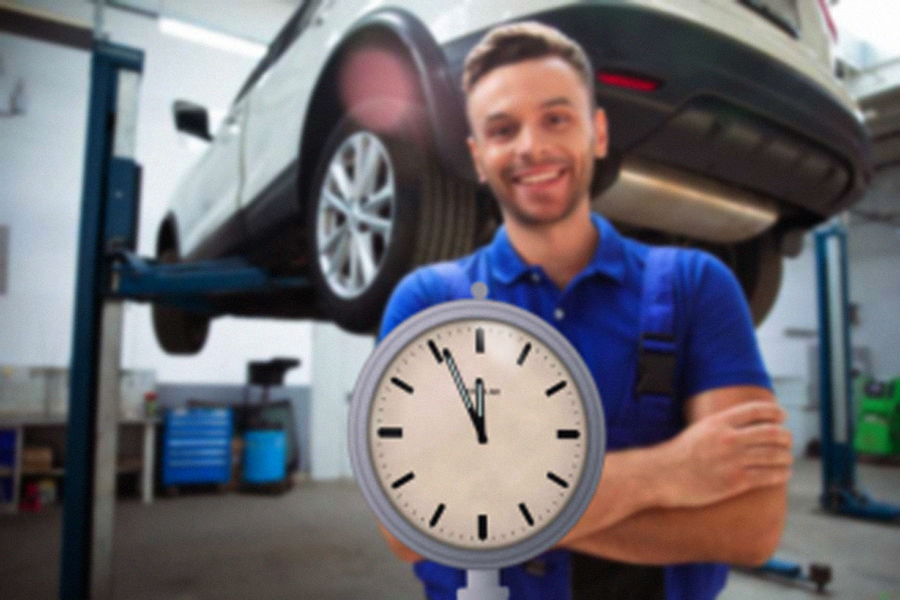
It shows h=11 m=56
